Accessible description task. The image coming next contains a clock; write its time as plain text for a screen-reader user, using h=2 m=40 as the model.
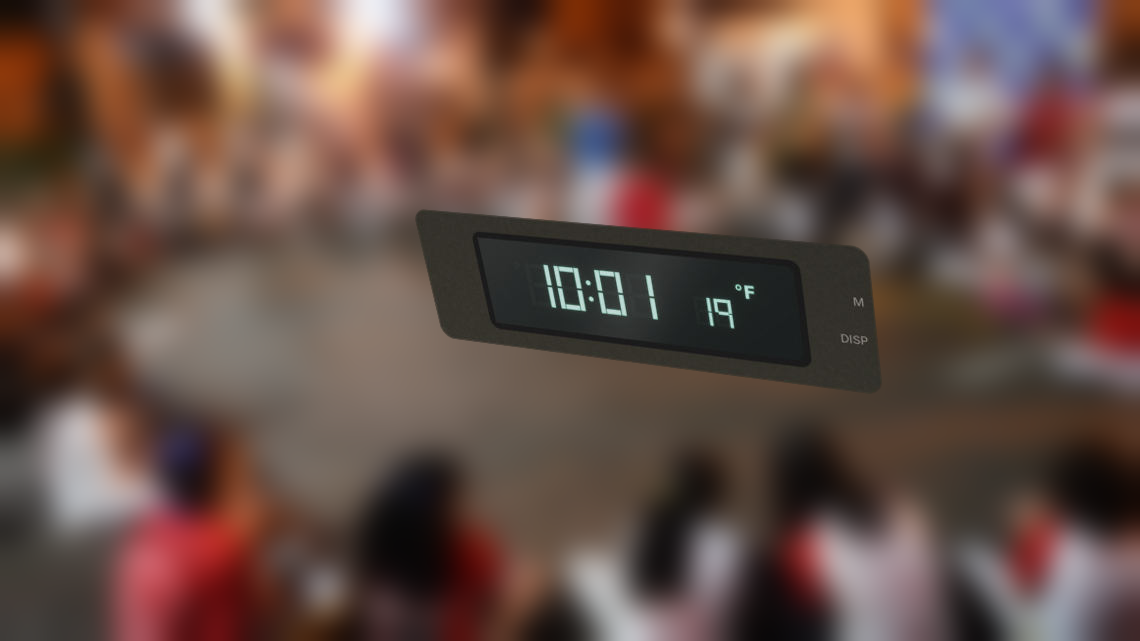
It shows h=10 m=1
